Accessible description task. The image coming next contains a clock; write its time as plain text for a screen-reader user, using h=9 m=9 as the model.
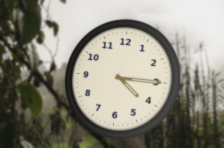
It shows h=4 m=15
